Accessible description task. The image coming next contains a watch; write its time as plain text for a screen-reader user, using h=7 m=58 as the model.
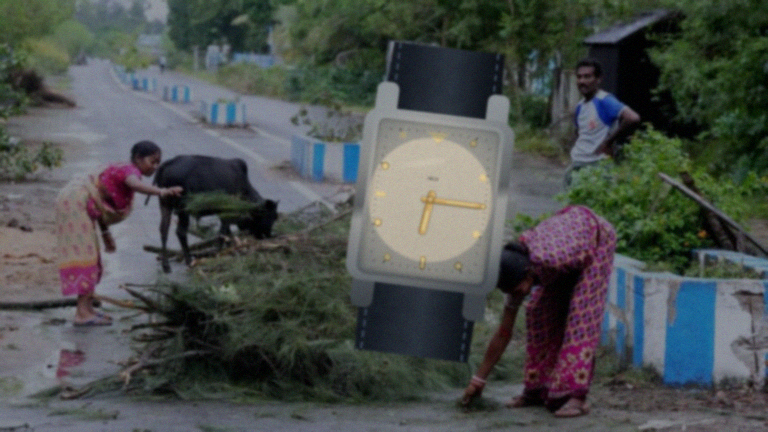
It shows h=6 m=15
